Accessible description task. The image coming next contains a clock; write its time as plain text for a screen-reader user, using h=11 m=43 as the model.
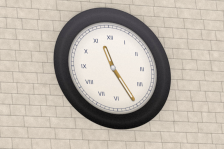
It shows h=11 m=25
